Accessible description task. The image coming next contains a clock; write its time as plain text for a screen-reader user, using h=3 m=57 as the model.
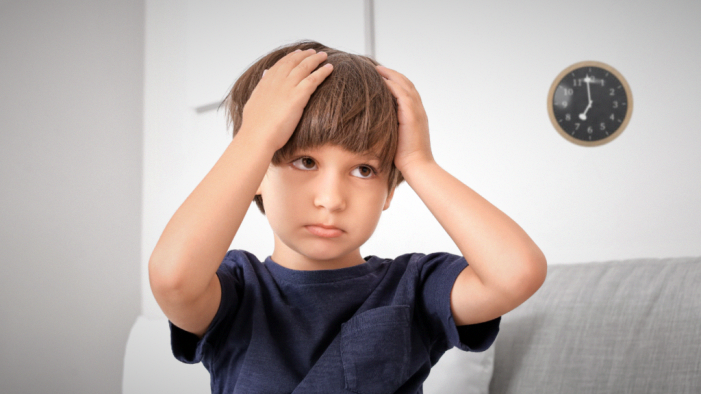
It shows h=6 m=59
